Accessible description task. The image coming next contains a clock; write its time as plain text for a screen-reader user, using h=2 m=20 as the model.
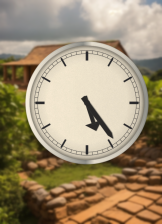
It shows h=5 m=24
